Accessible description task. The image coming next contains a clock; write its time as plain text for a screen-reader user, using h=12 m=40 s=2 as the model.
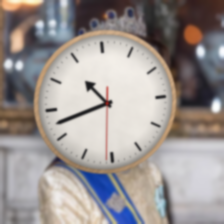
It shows h=10 m=42 s=31
